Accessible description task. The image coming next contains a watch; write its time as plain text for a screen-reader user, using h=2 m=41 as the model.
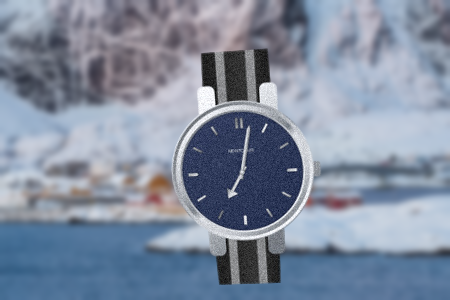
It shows h=7 m=2
